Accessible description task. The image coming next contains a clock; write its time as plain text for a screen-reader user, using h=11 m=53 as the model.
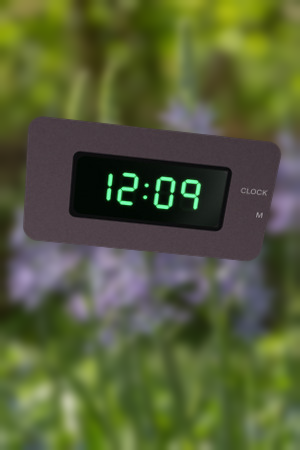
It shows h=12 m=9
